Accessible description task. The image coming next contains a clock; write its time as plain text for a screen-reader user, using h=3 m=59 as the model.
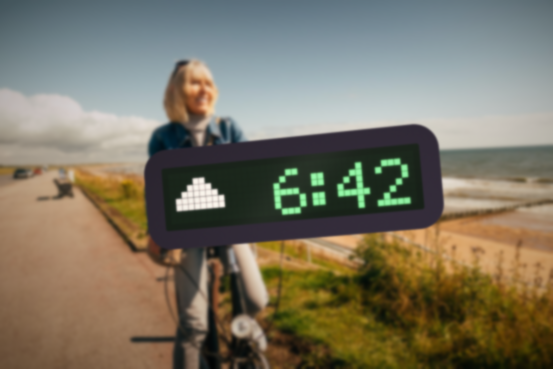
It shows h=6 m=42
